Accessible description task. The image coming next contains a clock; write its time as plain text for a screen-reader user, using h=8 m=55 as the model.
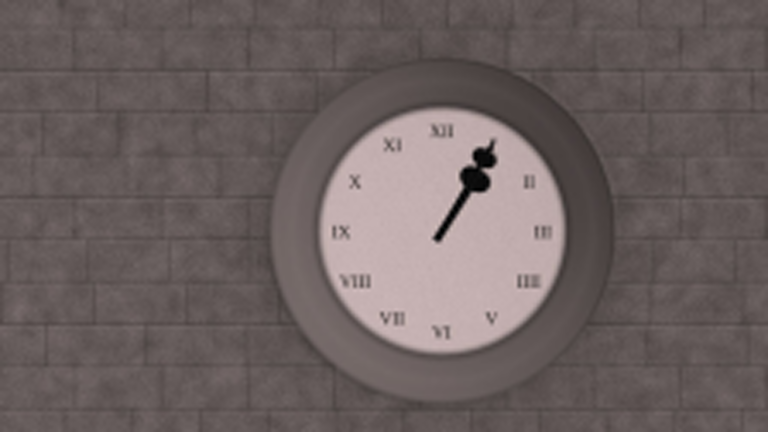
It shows h=1 m=5
